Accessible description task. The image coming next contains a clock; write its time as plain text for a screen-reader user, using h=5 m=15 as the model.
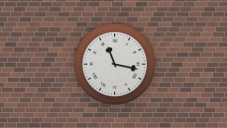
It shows h=11 m=17
